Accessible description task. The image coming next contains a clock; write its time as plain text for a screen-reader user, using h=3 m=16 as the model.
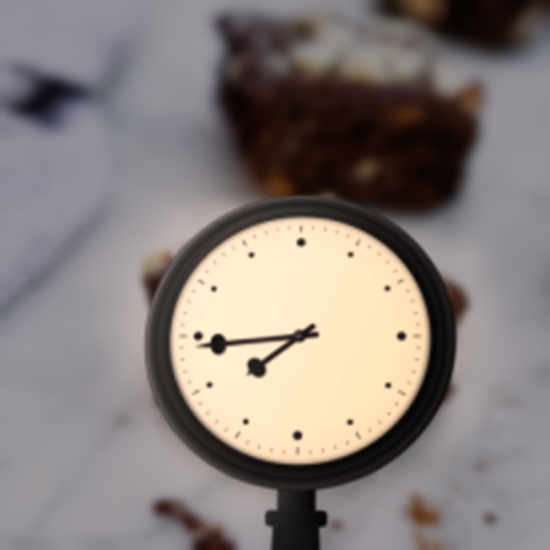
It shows h=7 m=44
